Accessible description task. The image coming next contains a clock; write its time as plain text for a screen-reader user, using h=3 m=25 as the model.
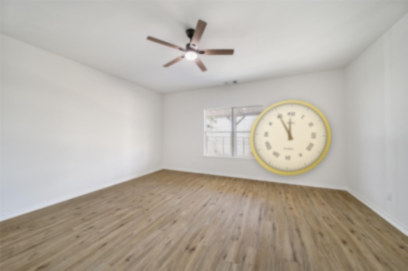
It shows h=11 m=55
